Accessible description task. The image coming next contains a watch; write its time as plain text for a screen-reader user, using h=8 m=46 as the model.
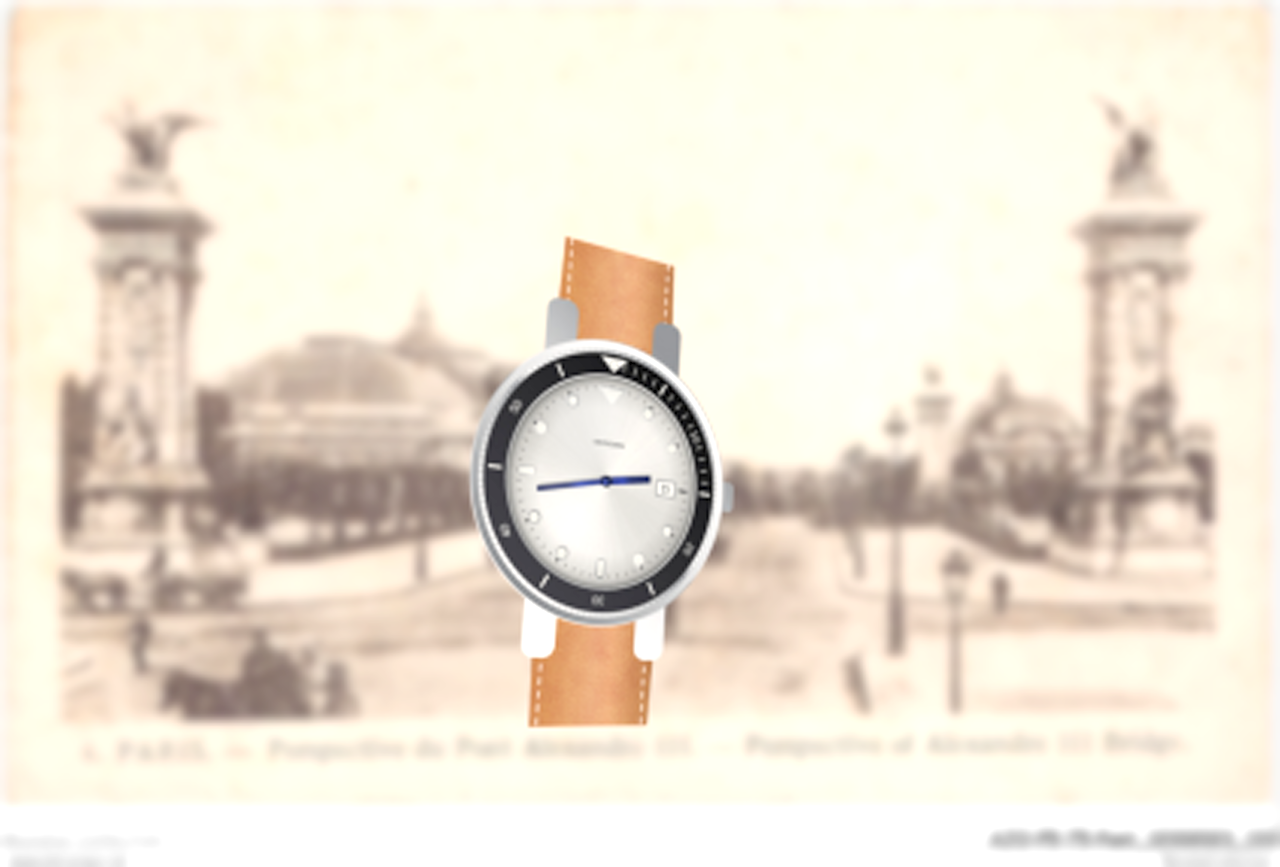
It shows h=2 m=43
